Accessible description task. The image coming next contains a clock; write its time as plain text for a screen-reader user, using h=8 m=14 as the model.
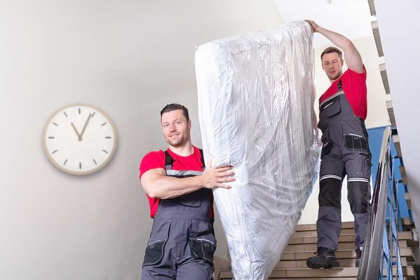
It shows h=11 m=4
